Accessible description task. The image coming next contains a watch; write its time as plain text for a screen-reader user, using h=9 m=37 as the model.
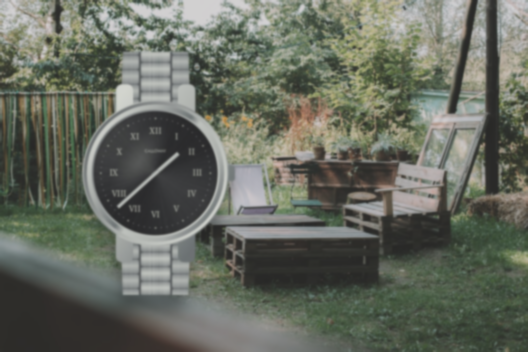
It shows h=1 m=38
